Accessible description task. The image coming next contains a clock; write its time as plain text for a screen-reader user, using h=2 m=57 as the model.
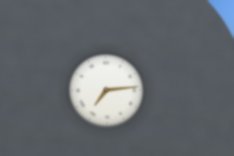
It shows h=7 m=14
